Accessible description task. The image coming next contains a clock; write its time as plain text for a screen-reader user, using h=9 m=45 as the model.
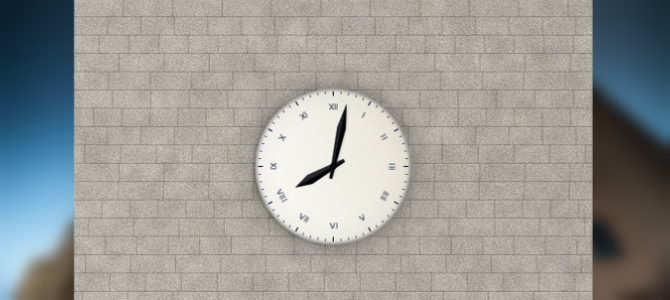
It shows h=8 m=2
